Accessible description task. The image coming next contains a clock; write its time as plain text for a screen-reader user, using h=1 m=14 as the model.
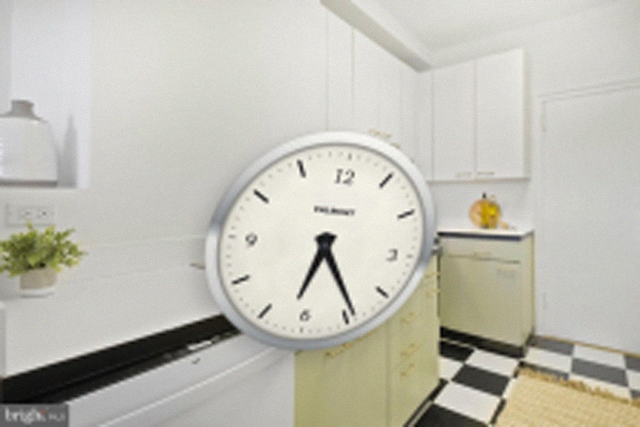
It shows h=6 m=24
